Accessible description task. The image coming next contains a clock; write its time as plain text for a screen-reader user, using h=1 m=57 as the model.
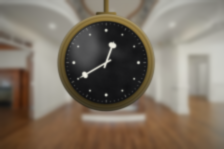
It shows h=12 m=40
